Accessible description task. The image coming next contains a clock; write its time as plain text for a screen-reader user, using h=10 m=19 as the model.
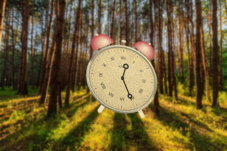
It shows h=12 m=26
